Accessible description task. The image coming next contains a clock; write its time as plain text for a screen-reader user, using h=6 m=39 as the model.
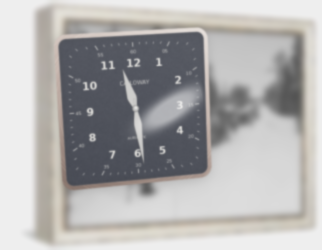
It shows h=11 m=29
